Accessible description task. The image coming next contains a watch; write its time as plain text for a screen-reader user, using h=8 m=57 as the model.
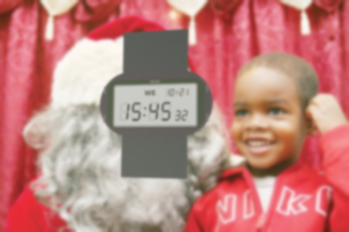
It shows h=15 m=45
